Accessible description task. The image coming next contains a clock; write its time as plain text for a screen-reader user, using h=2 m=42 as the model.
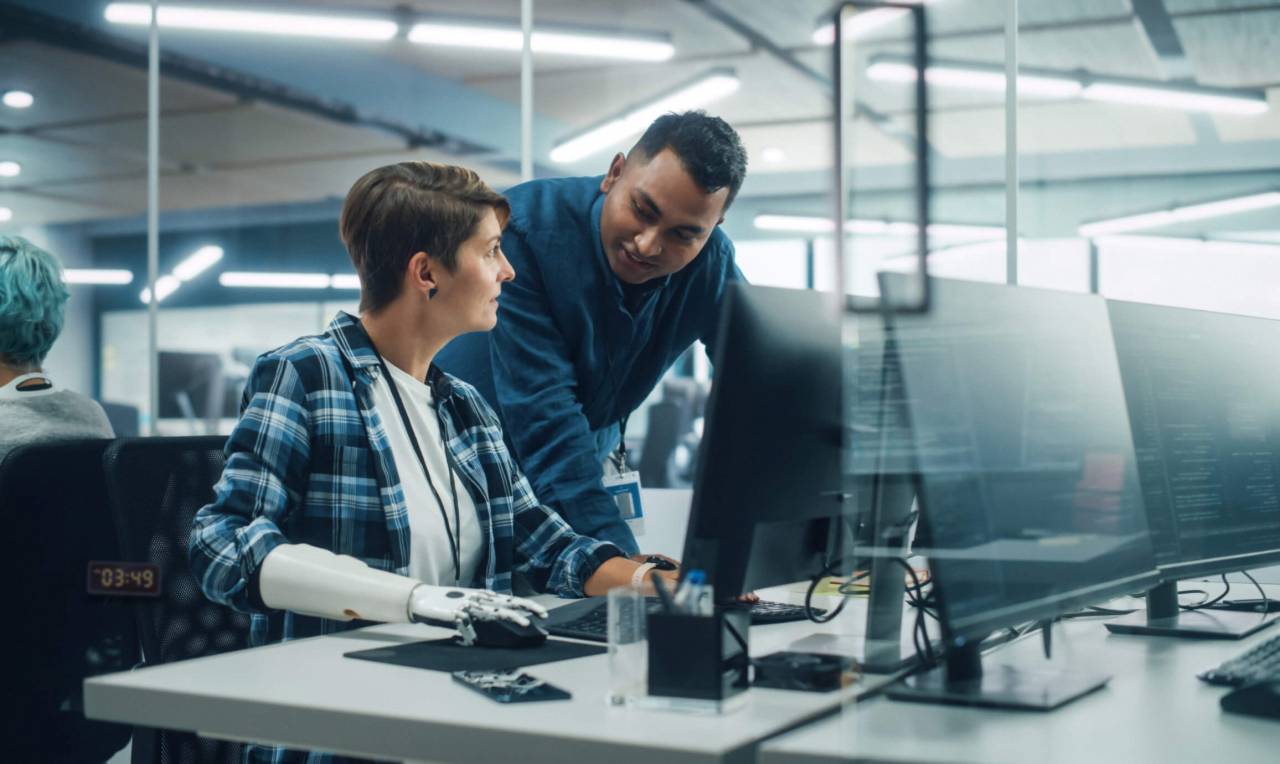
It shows h=3 m=49
